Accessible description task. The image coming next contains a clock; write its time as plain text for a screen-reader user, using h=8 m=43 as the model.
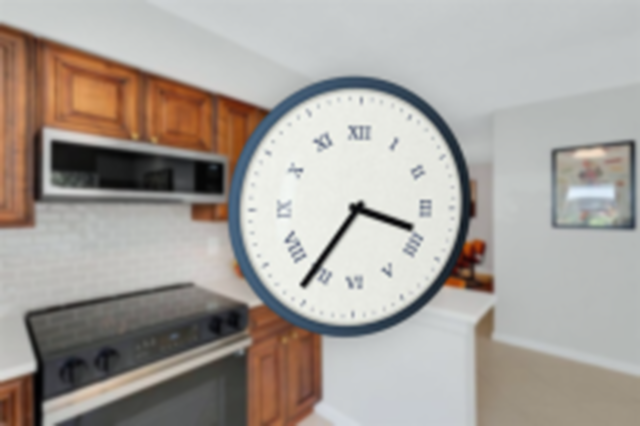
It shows h=3 m=36
